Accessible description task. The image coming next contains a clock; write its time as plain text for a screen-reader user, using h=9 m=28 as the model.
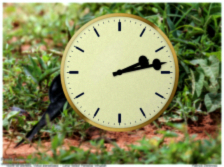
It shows h=2 m=13
